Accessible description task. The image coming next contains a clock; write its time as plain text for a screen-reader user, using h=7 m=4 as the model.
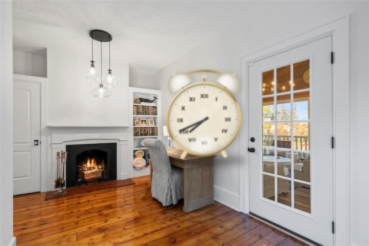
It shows h=7 m=41
